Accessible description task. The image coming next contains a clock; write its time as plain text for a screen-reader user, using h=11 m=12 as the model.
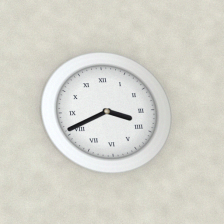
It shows h=3 m=41
